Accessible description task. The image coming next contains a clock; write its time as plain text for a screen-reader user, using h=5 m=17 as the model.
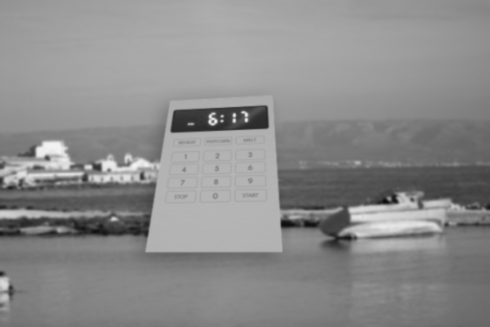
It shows h=6 m=17
